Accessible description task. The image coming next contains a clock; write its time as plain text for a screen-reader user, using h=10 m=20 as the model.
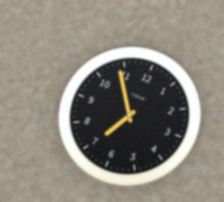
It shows h=6 m=54
